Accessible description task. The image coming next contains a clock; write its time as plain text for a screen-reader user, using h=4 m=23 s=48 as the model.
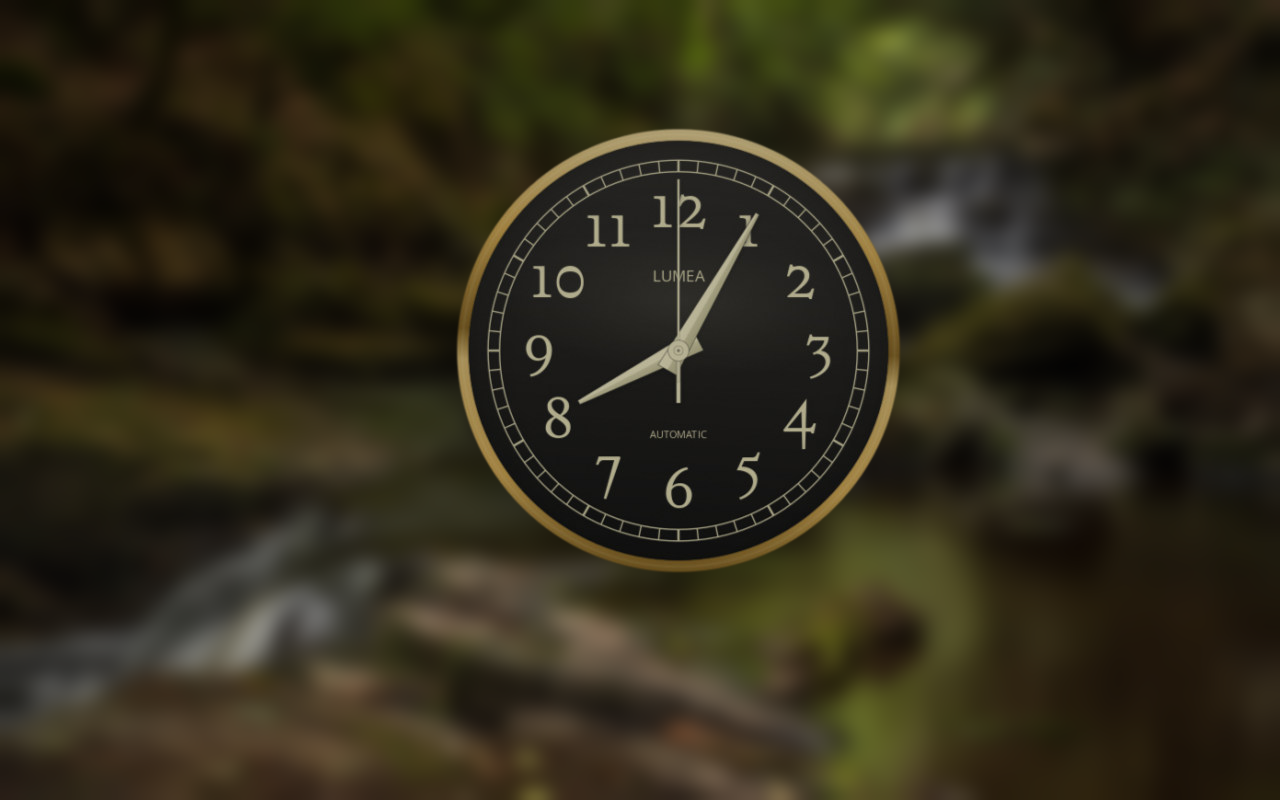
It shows h=8 m=5 s=0
